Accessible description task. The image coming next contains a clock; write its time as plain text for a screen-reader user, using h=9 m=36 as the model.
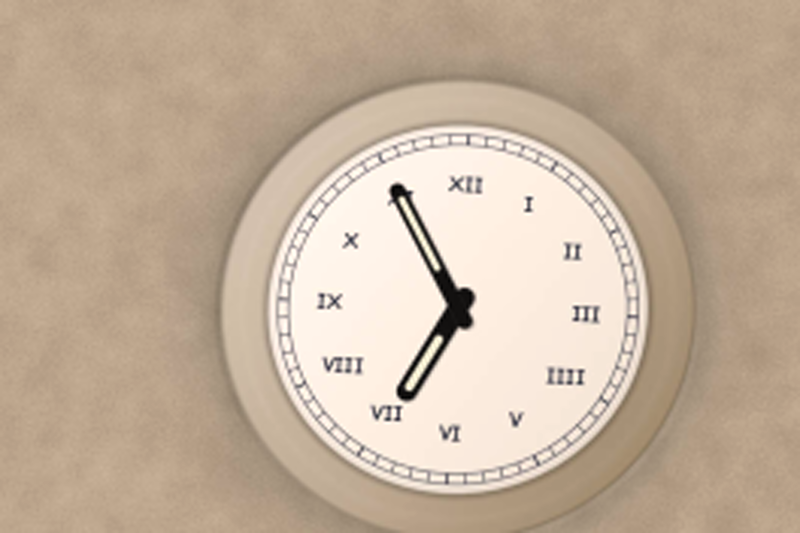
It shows h=6 m=55
